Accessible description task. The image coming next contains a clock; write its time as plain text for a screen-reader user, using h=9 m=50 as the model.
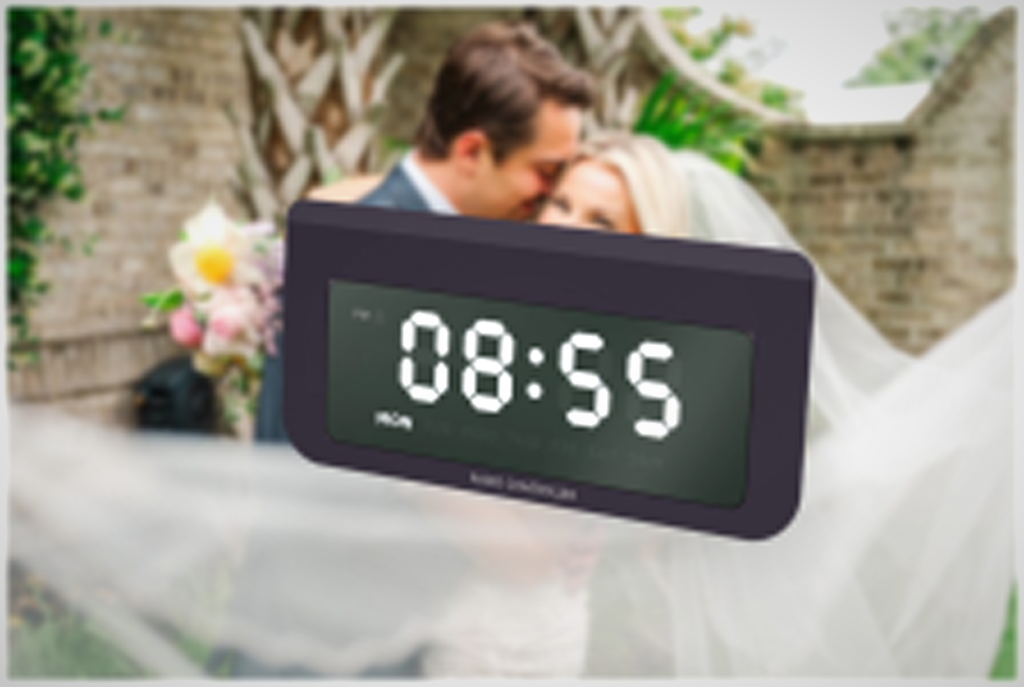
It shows h=8 m=55
